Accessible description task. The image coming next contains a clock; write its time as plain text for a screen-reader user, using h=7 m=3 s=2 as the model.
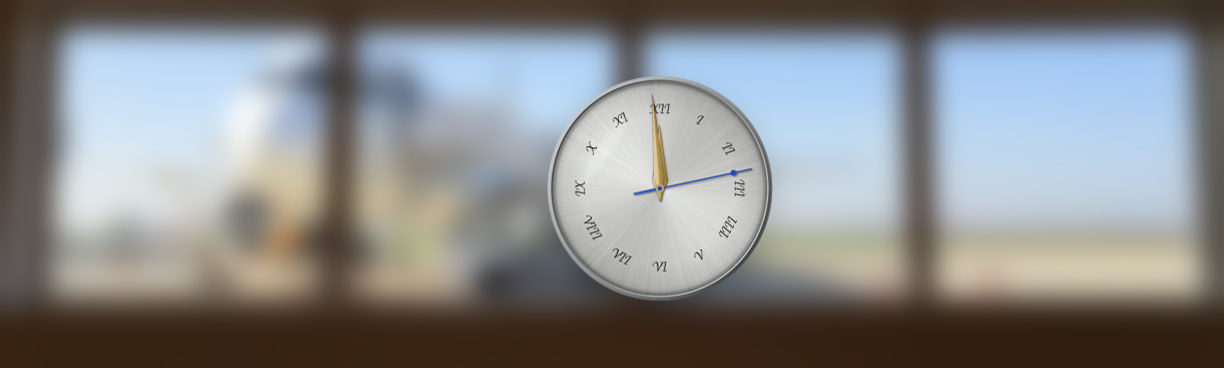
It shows h=11 m=59 s=13
